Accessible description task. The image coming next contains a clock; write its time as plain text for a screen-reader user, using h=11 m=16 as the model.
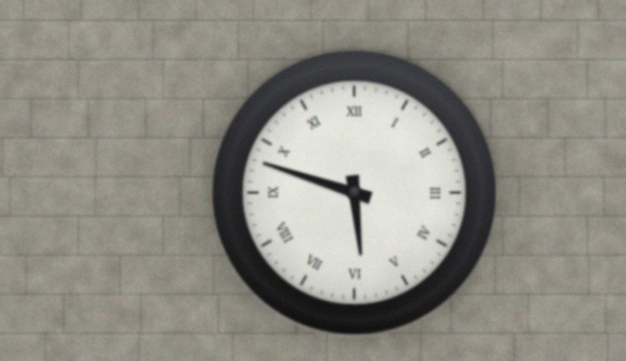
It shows h=5 m=48
